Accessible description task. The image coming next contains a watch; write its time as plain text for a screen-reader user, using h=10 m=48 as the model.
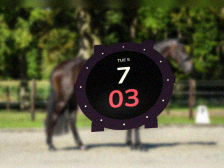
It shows h=7 m=3
